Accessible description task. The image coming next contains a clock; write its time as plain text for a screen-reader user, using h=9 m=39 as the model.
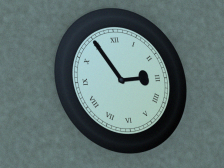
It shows h=2 m=55
